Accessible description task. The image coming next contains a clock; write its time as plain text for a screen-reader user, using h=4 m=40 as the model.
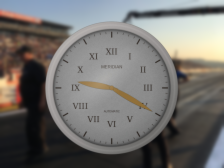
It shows h=9 m=20
